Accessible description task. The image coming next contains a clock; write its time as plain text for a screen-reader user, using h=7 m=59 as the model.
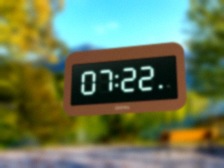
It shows h=7 m=22
